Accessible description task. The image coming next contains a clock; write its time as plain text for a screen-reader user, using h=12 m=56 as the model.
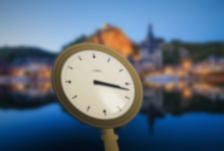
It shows h=3 m=17
